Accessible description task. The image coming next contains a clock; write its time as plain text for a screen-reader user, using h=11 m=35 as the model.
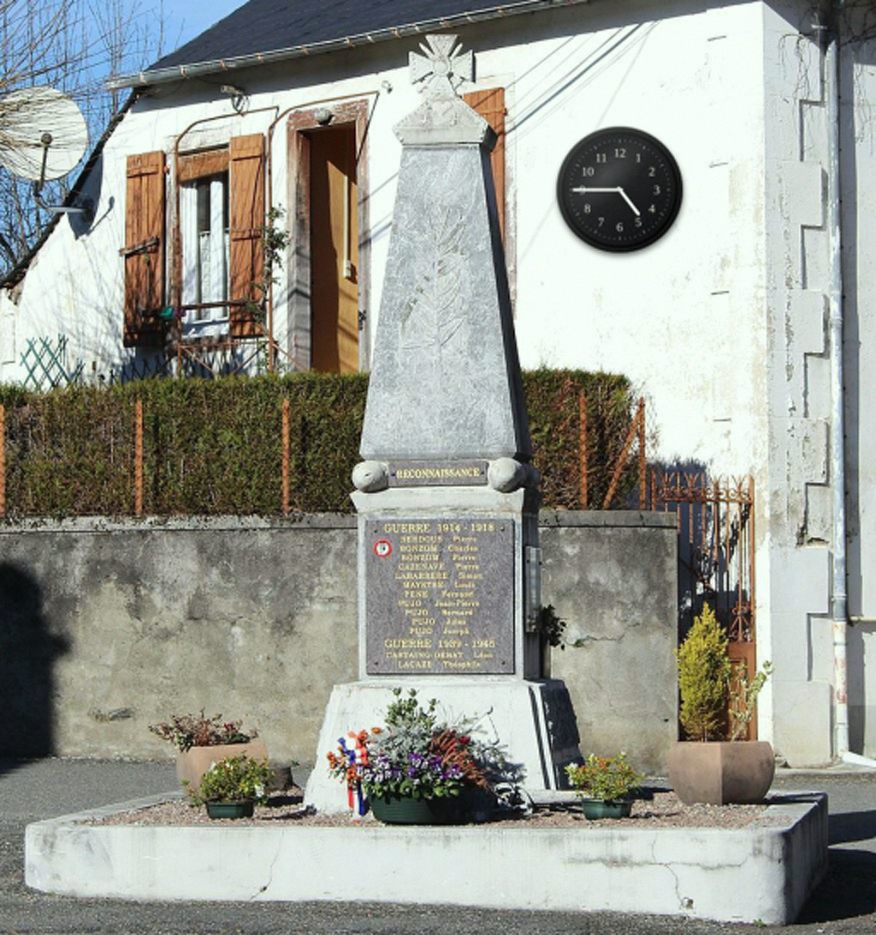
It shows h=4 m=45
